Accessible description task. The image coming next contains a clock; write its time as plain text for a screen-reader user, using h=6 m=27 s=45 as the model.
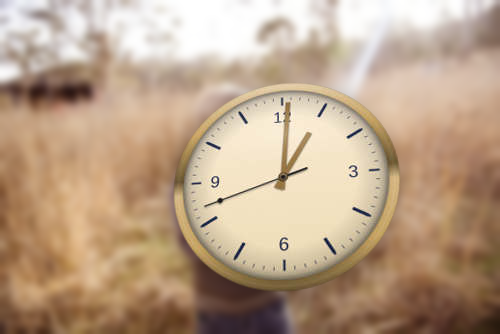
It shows h=1 m=0 s=42
